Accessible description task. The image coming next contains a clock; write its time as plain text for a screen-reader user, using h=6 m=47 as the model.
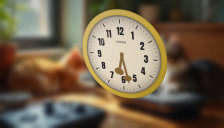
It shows h=6 m=28
